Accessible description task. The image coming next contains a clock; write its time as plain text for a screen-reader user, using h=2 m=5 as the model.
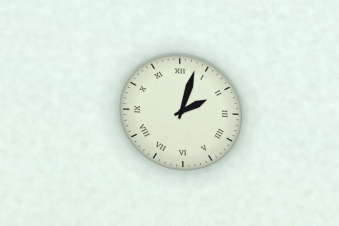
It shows h=2 m=3
